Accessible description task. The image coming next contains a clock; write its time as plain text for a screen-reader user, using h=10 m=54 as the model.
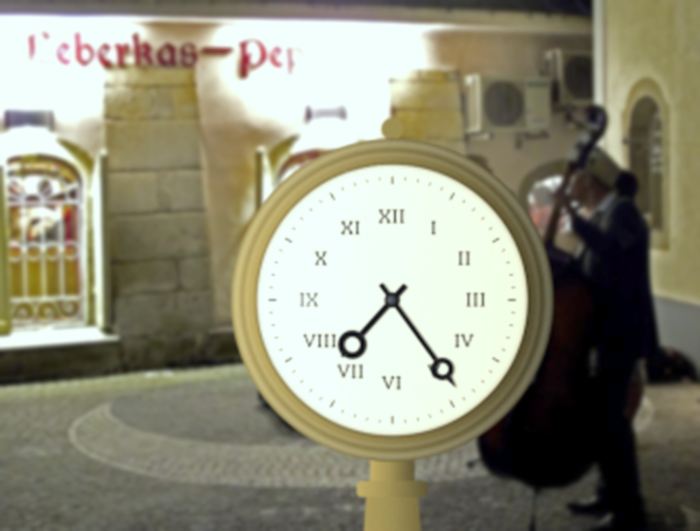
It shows h=7 m=24
